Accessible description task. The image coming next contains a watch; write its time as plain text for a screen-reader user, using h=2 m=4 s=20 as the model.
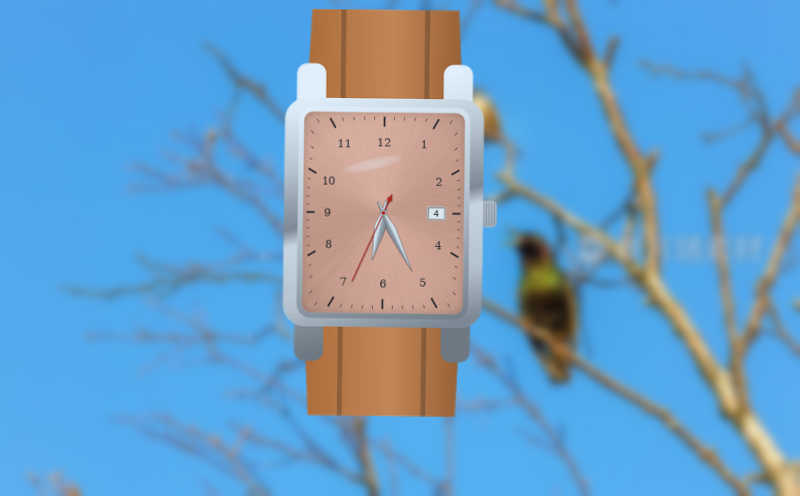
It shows h=6 m=25 s=34
